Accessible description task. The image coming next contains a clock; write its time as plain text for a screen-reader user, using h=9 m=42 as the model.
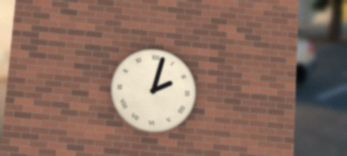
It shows h=2 m=2
